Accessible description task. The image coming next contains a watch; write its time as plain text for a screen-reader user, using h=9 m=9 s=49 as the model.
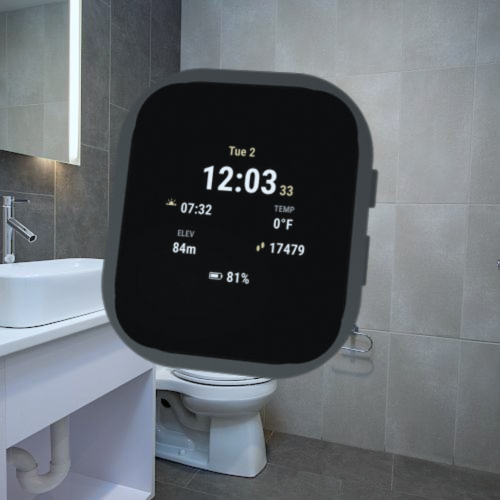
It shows h=12 m=3 s=33
